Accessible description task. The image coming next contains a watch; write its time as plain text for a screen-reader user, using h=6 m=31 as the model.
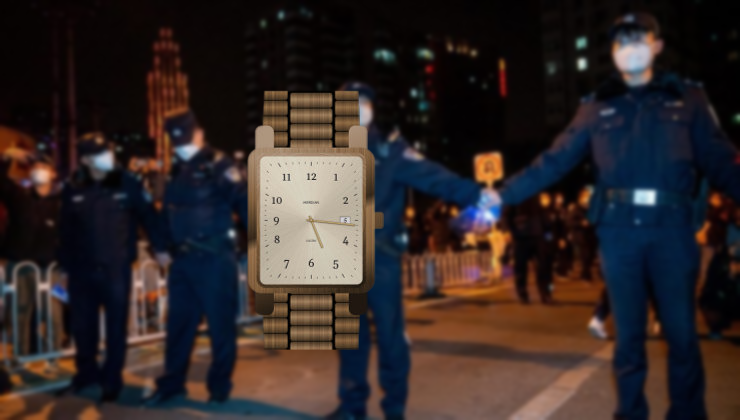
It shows h=5 m=16
